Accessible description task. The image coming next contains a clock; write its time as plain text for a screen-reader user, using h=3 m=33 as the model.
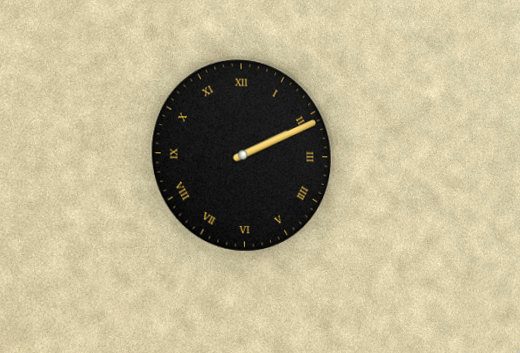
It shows h=2 m=11
